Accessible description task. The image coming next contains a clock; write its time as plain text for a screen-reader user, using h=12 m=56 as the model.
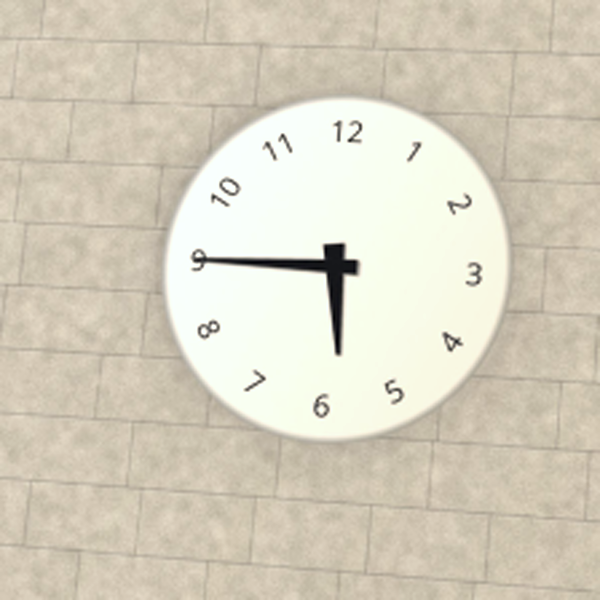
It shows h=5 m=45
